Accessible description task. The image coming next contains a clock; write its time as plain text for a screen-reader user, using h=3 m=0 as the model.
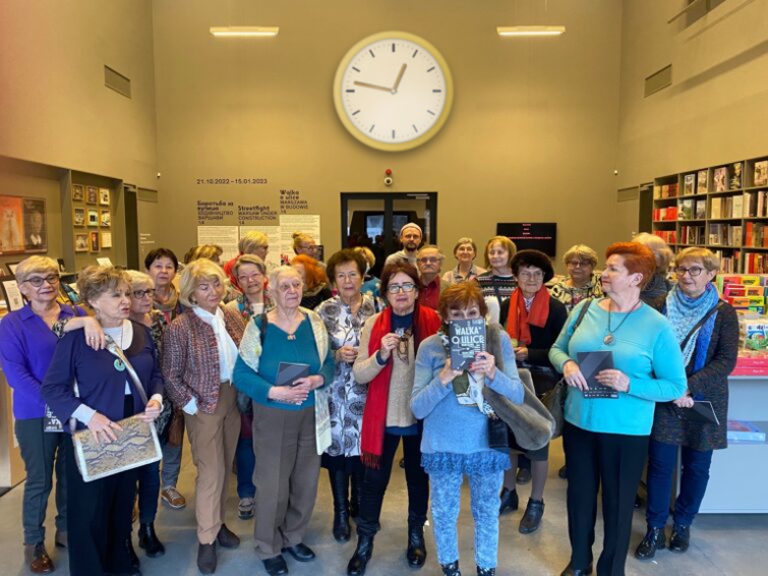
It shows h=12 m=47
